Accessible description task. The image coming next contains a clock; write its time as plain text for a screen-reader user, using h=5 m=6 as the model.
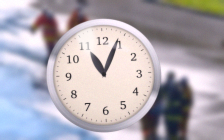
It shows h=11 m=4
